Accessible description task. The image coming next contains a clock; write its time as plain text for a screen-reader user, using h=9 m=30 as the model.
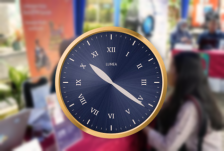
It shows h=10 m=21
